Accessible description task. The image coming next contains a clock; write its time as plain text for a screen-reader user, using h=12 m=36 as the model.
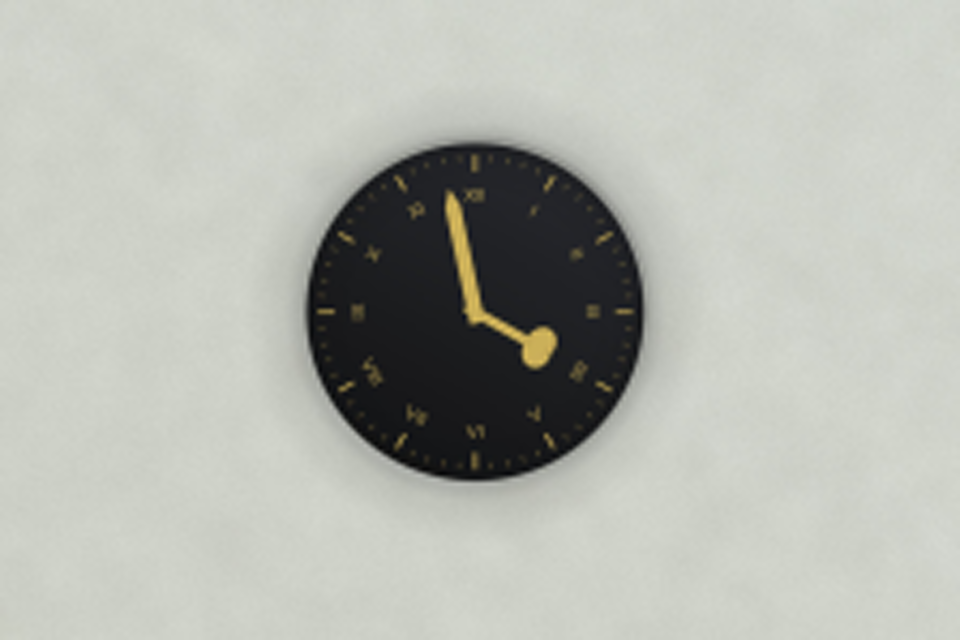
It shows h=3 m=58
